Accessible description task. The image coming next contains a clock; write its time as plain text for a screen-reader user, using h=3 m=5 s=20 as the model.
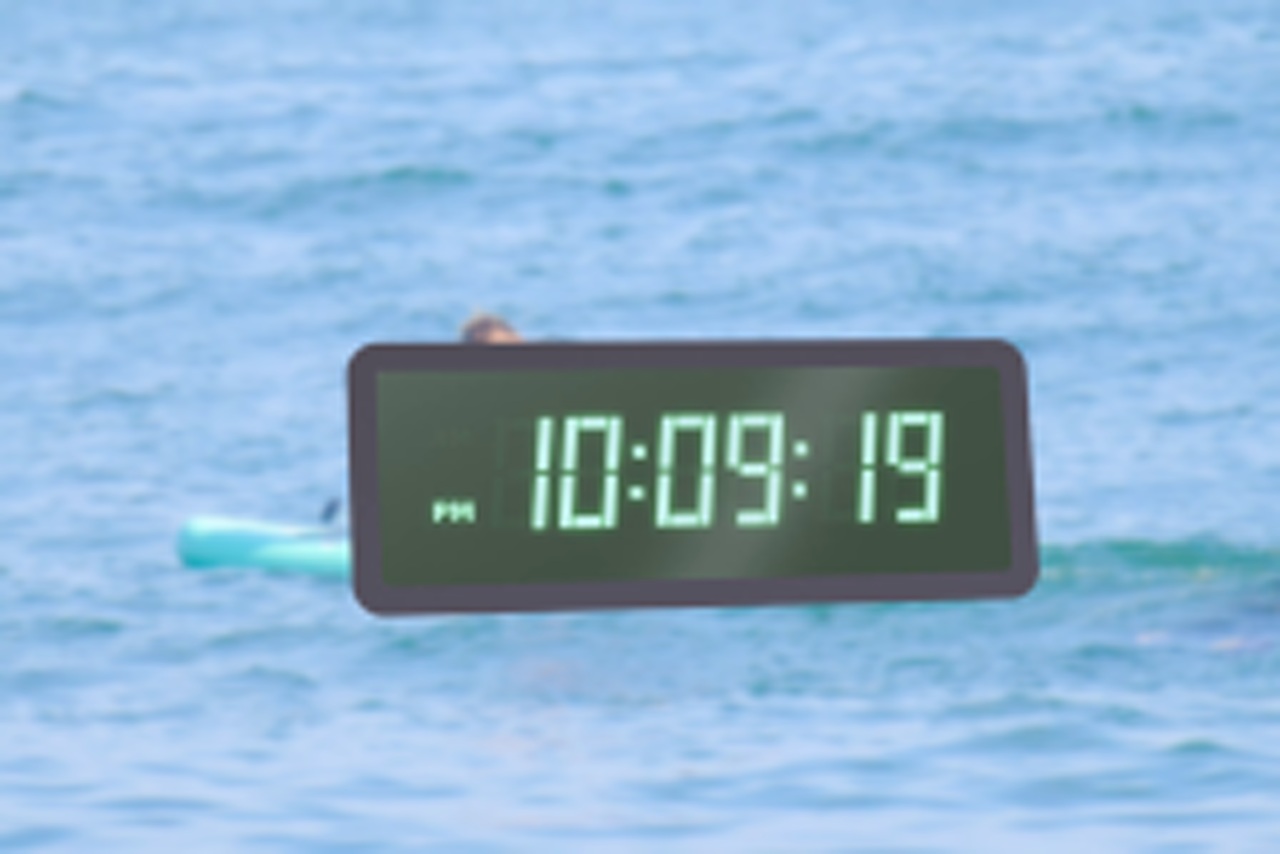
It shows h=10 m=9 s=19
